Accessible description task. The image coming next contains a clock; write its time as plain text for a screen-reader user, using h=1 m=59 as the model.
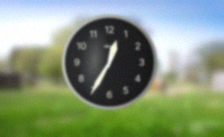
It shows h=12 m=35
